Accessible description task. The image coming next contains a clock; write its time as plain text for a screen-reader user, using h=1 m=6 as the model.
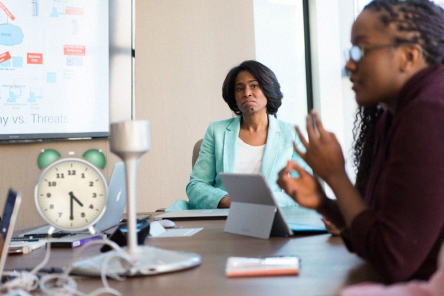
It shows h=4 m=30
